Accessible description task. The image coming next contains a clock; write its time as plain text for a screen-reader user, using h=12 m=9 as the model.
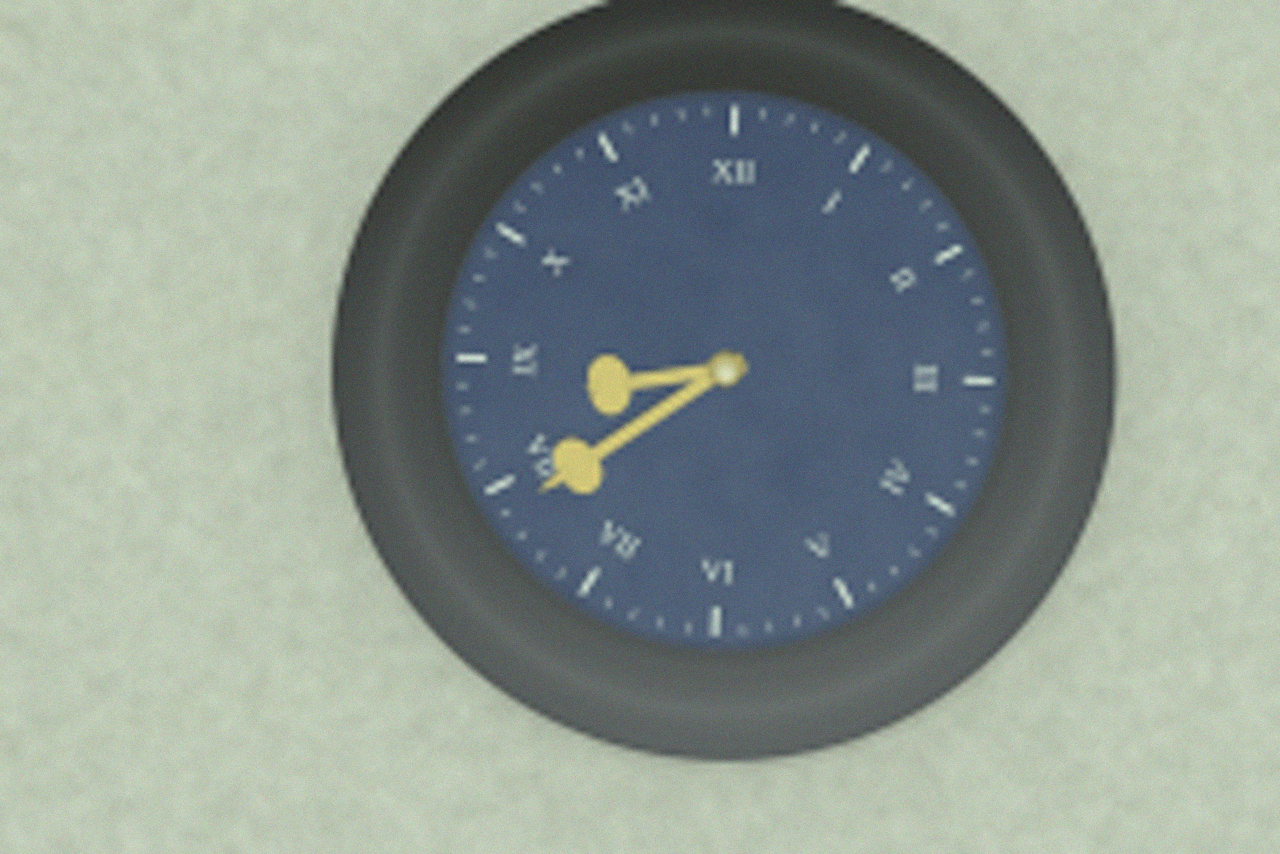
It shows h=8 m=39
